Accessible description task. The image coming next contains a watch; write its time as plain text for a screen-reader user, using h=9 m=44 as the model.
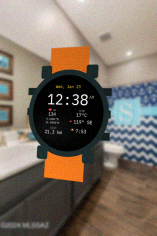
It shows h=12 m=38
